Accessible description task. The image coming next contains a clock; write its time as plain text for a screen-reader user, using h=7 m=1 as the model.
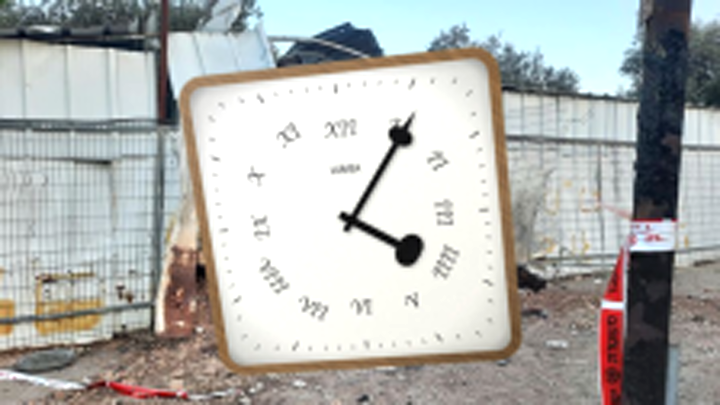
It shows h=4 m=6
